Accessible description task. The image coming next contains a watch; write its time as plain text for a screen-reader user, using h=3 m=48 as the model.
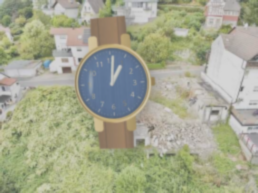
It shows h=1 m=1
